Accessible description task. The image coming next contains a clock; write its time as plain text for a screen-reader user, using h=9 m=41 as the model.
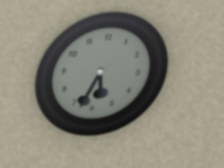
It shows h=5 m=33
